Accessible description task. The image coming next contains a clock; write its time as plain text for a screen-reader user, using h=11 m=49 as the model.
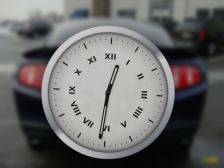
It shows h=12 m=31
